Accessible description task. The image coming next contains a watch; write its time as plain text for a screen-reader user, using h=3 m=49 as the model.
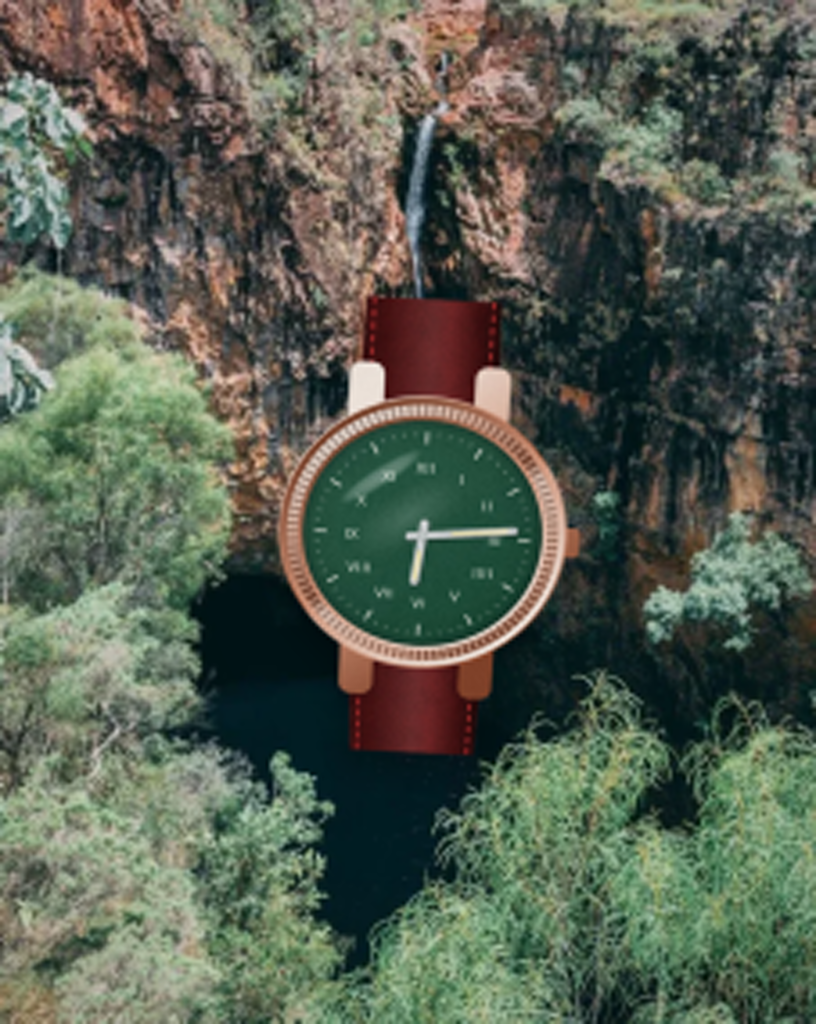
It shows h=6 m=14
